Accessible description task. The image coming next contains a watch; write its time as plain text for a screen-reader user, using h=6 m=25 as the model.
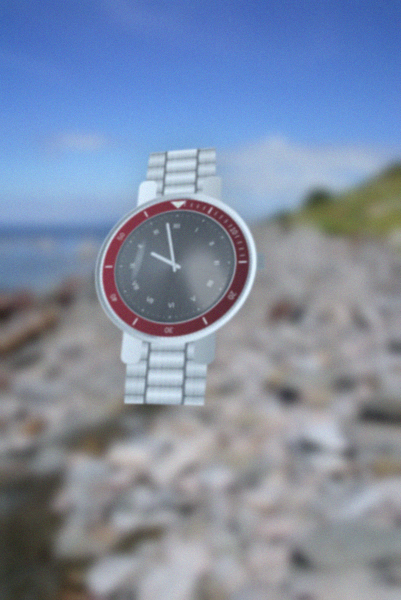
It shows h=9 m=58
